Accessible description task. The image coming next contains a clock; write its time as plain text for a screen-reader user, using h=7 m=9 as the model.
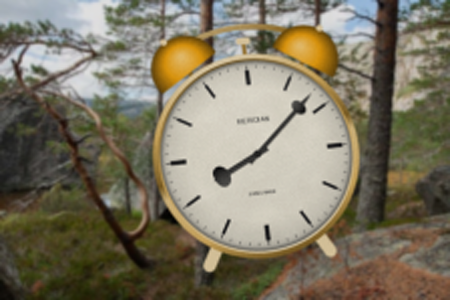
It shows h=8 m=8
